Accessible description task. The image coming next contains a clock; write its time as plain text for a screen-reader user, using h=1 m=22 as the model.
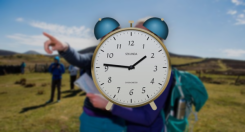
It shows h=1 m=46
